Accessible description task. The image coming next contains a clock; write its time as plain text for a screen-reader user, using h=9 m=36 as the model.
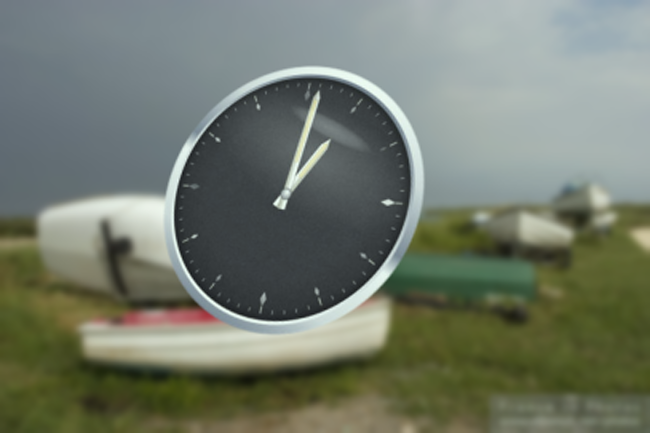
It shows h=1 m=1
